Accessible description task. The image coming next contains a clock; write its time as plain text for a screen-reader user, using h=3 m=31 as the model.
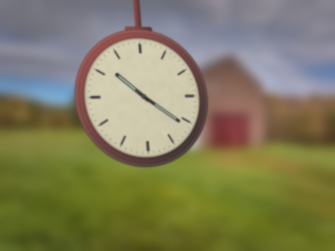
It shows h=10 m=21
